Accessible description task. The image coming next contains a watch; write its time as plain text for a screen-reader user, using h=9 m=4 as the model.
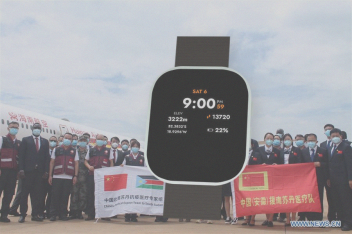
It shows h=9 m=0
